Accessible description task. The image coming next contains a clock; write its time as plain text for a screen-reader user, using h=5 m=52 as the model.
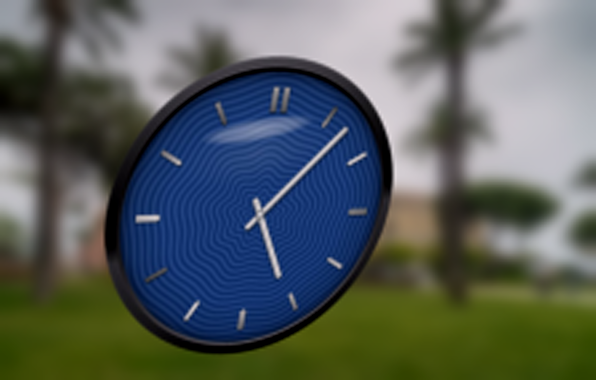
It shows h=5 m=7
